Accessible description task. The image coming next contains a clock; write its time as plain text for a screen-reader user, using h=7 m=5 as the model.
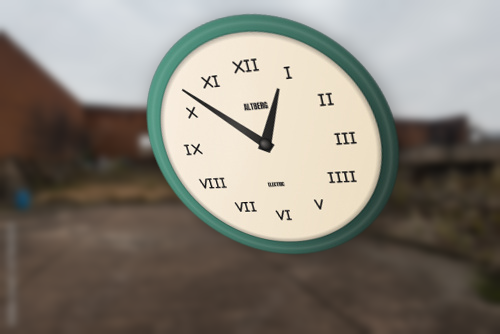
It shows h=12 m=52
